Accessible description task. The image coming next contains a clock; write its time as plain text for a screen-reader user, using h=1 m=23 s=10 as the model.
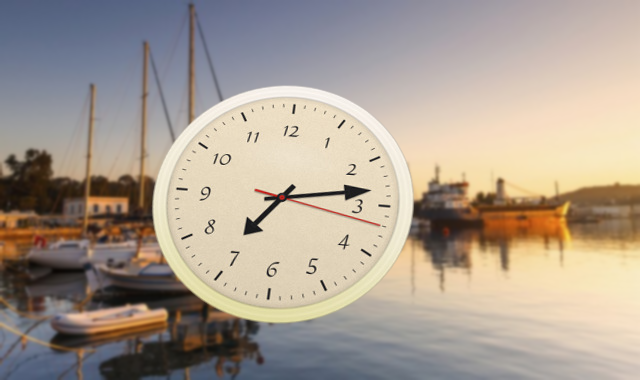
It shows h=7 m=13 s=17
